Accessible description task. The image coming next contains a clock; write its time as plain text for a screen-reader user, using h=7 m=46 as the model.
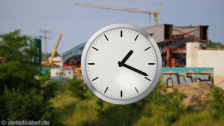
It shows h=1 m=19
